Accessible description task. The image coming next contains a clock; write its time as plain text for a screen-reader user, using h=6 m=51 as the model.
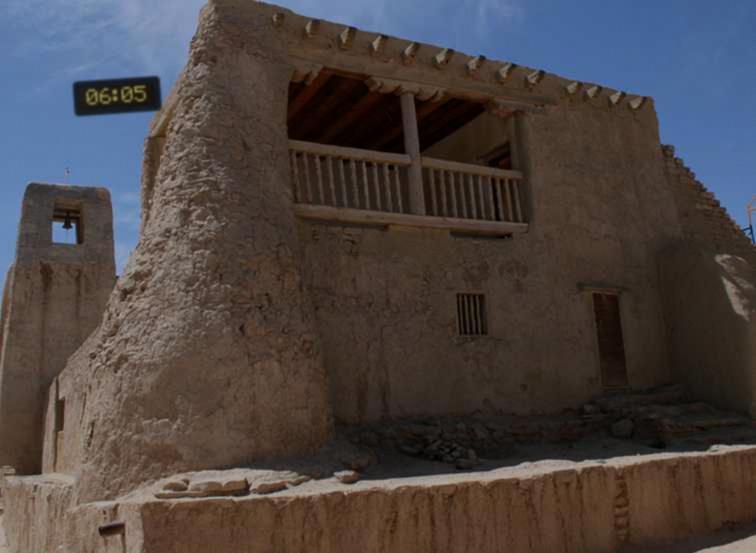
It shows h=6 m=5
